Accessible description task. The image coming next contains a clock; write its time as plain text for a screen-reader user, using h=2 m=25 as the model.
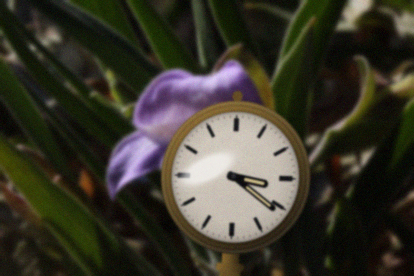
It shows h=3 m=21
